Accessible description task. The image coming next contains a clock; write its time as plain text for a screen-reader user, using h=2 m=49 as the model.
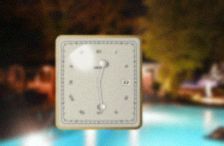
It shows h=12 m=29
